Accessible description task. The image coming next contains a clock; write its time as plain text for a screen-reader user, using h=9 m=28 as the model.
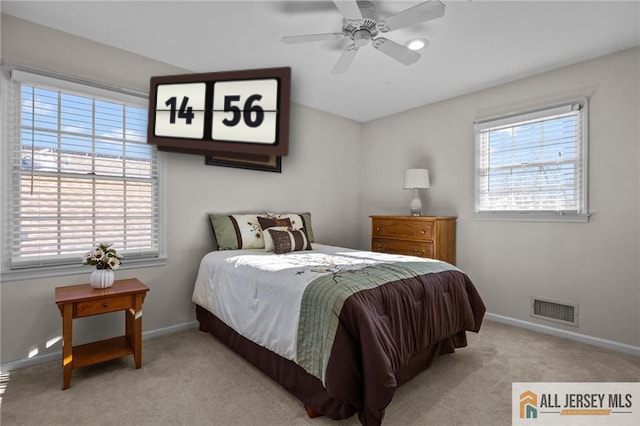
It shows h=14 m=56
